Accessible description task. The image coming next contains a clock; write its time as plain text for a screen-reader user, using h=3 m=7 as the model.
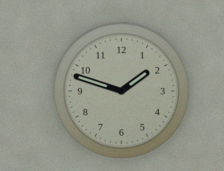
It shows h=1 m=48
